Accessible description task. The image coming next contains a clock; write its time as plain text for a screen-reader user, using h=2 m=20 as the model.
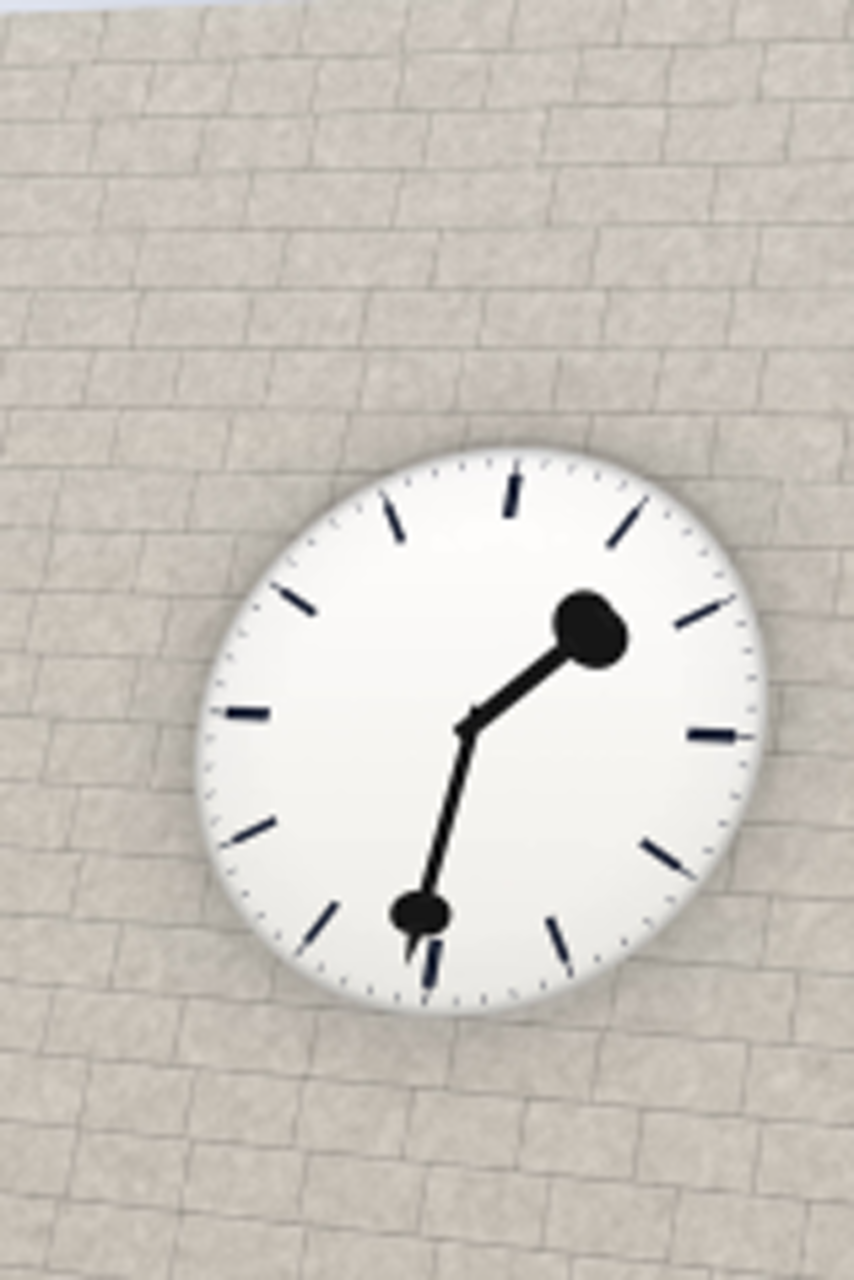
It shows h=1 m=31
